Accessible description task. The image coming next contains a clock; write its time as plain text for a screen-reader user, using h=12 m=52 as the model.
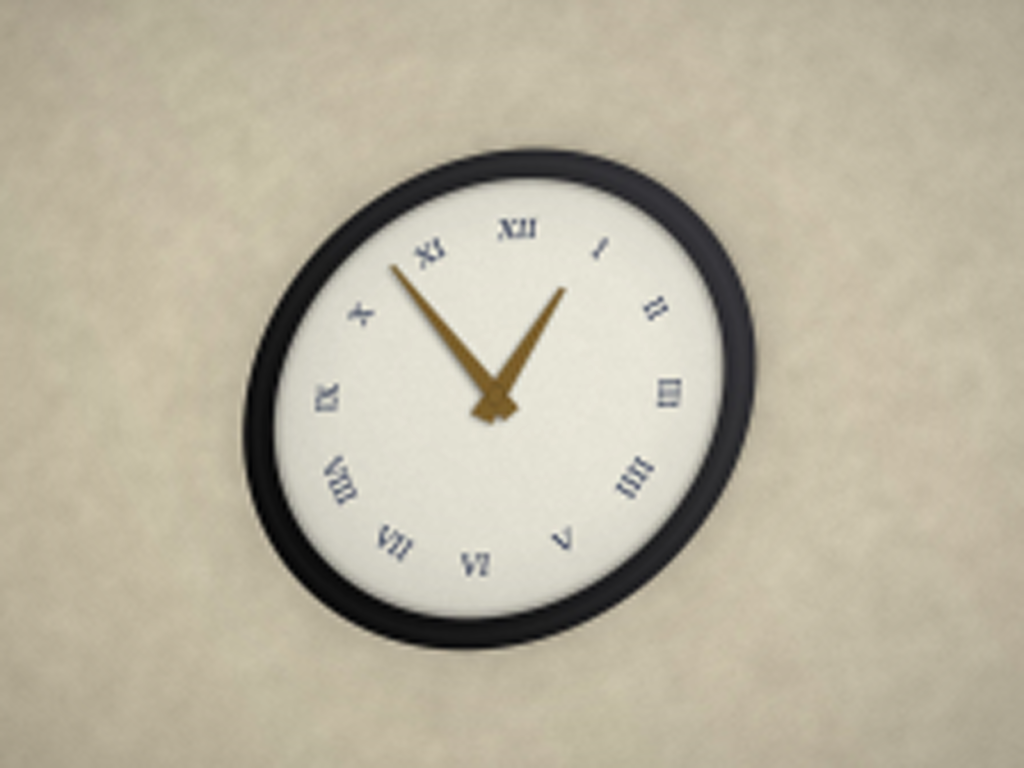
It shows h=12 m=53
